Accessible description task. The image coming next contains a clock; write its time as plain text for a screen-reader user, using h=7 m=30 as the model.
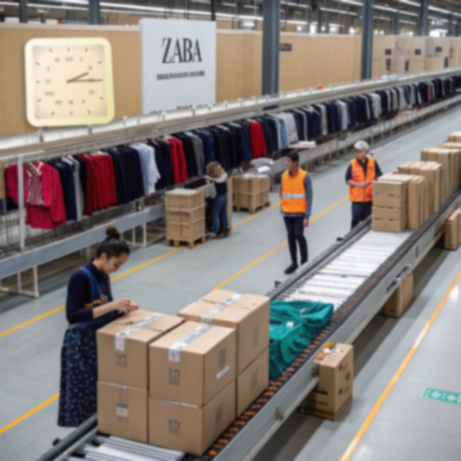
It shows h=2 m=15
